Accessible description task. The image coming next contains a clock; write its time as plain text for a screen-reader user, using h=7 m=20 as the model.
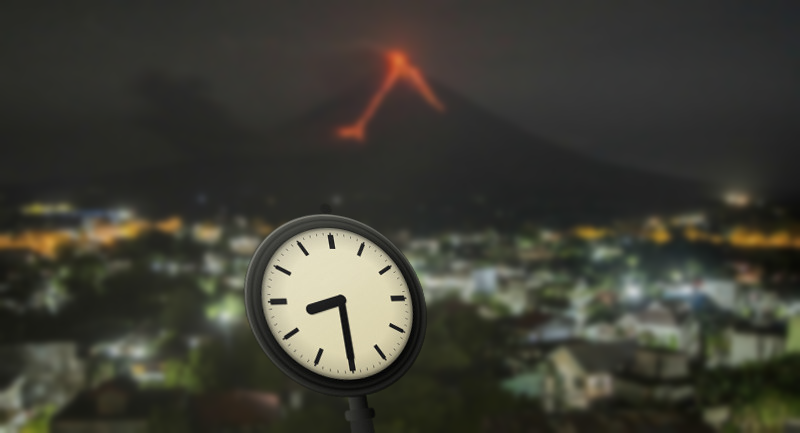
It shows h=8 m=30
